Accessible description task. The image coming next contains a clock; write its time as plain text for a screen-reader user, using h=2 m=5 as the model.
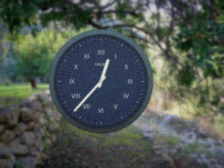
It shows h=12 m=37
